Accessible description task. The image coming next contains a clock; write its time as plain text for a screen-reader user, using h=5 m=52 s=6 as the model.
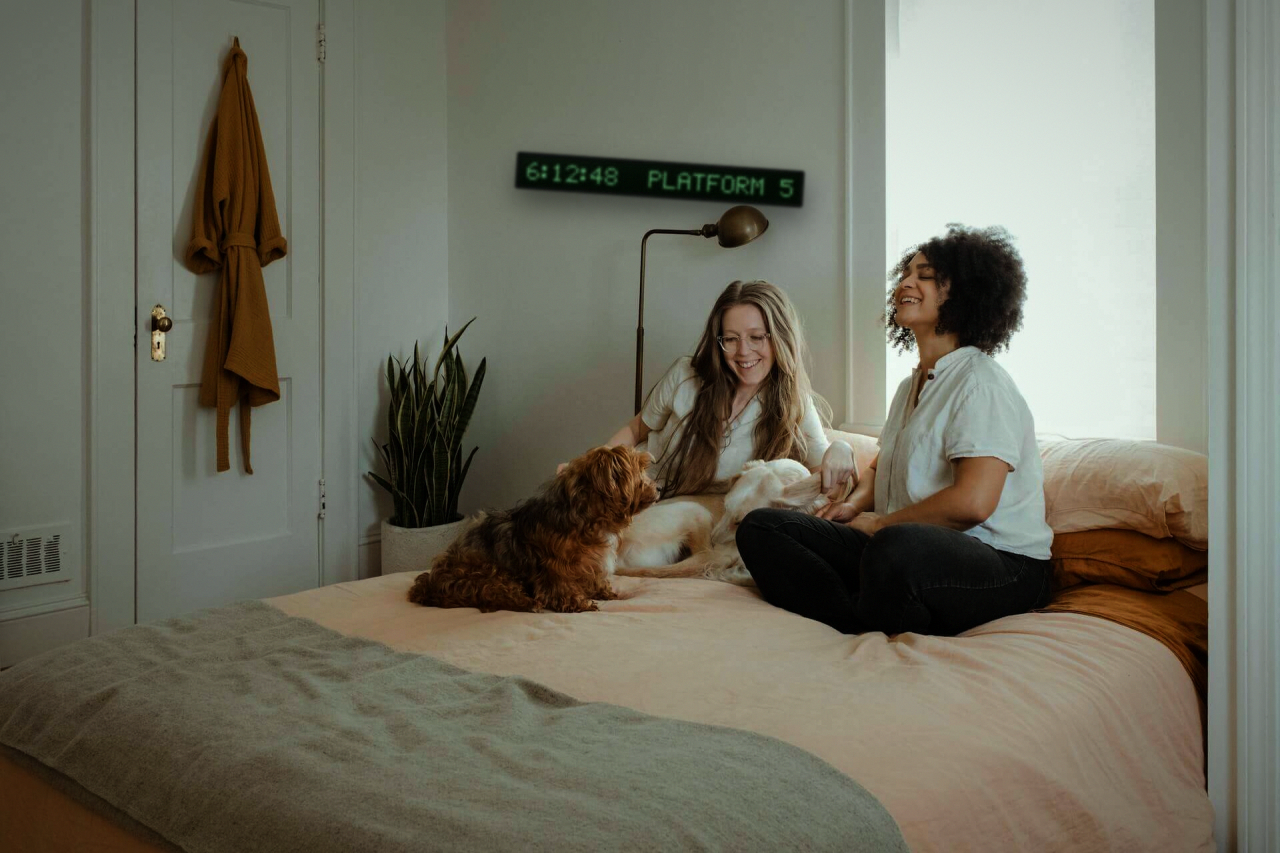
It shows h=6 m=12 s=48
